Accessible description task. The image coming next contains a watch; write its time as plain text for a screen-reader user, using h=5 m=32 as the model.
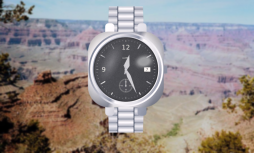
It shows h=12 m=26
